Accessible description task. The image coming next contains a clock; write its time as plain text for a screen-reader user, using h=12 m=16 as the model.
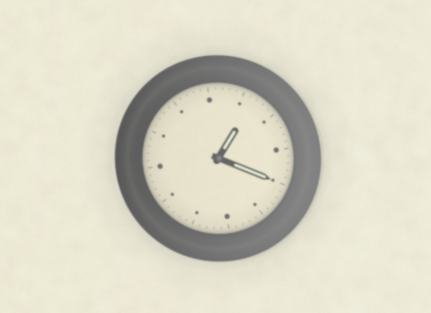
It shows h=1 m=20
